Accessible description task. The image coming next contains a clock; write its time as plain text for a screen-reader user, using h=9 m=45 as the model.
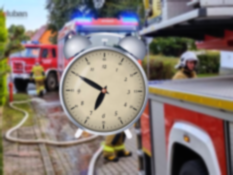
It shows h=6 m=50
